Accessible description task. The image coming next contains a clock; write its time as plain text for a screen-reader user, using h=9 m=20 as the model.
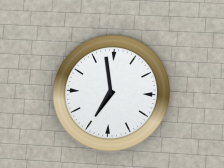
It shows h=6 m=58
